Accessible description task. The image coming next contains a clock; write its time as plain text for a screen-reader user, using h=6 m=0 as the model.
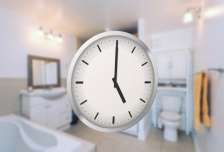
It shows h=5 m=0
